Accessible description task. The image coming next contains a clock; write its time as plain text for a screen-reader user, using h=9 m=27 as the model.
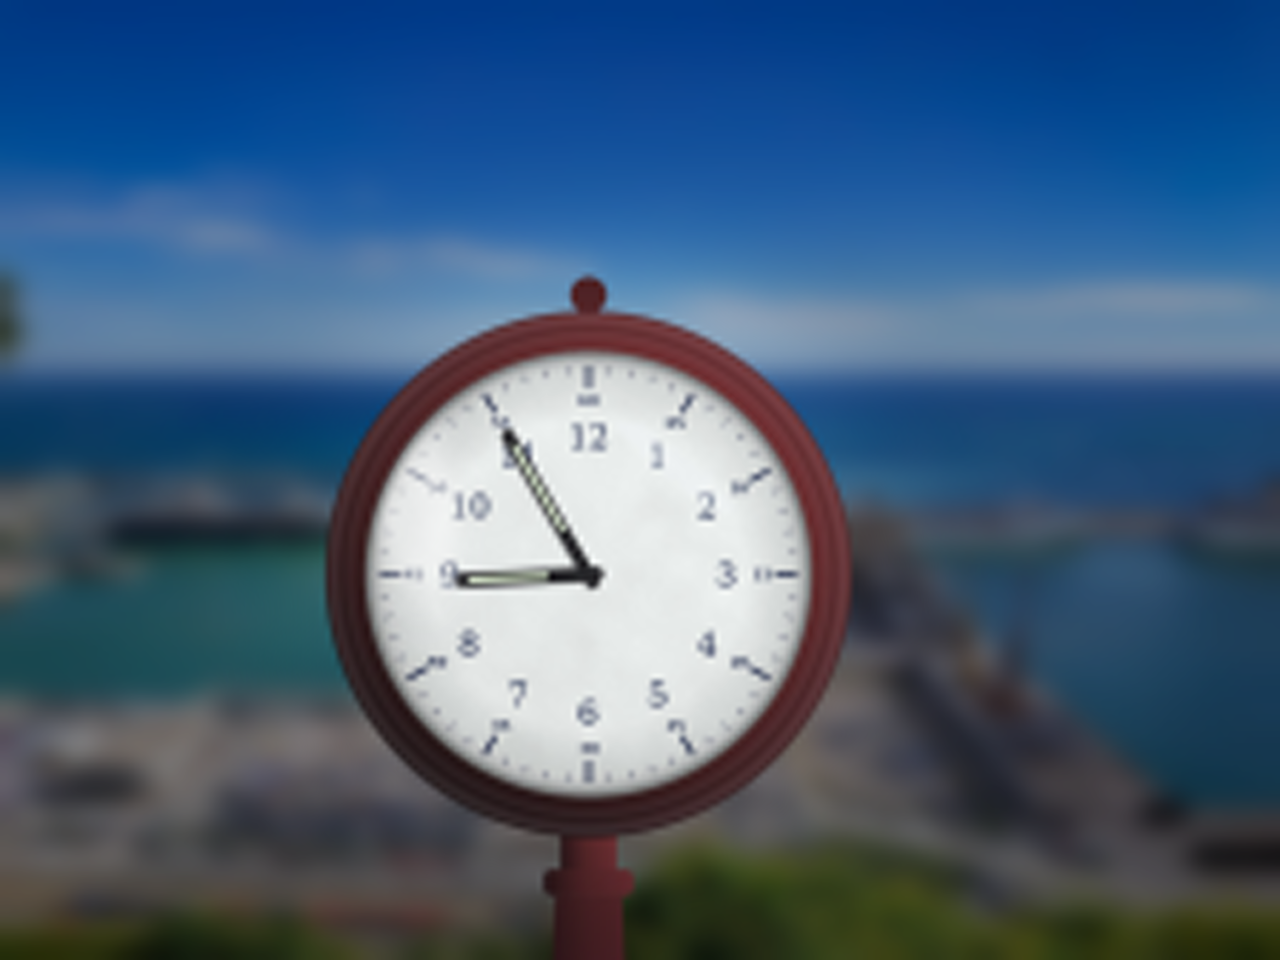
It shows h=8 m=55
